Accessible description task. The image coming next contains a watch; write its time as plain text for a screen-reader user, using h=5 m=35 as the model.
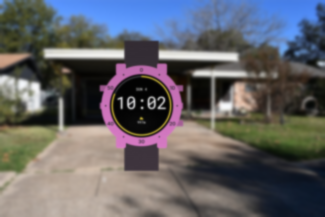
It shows h=10 m=2
